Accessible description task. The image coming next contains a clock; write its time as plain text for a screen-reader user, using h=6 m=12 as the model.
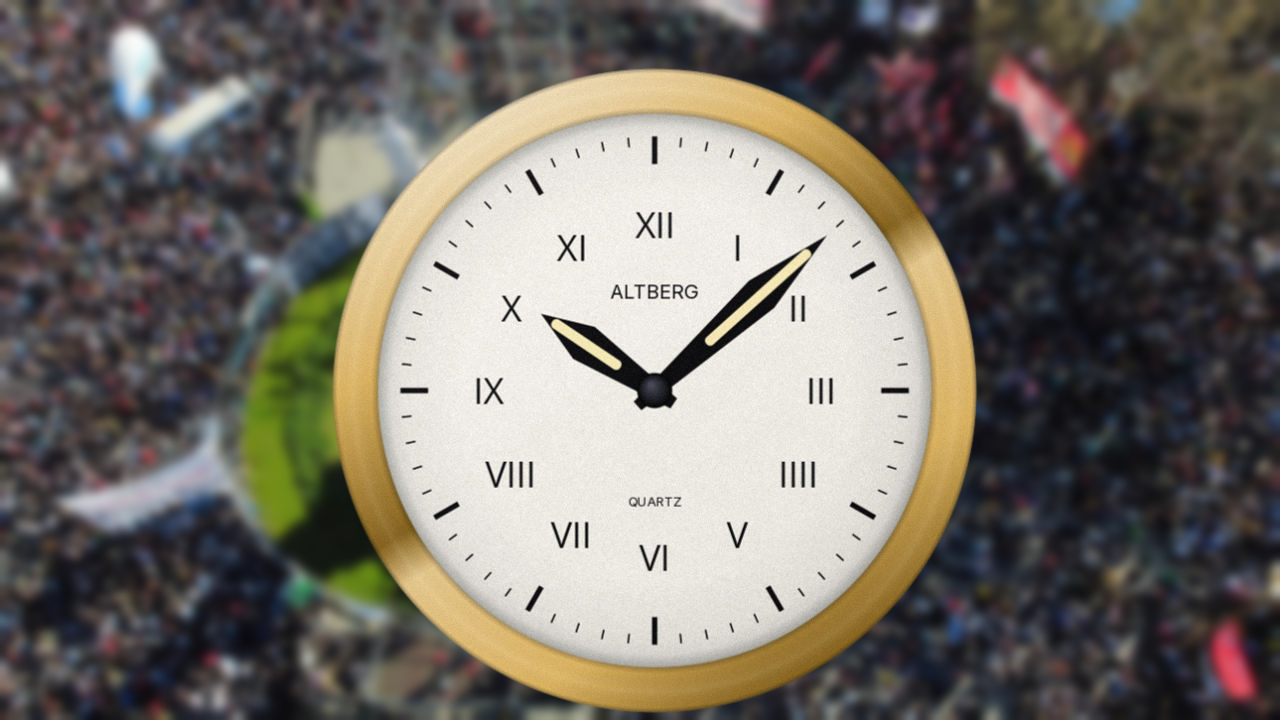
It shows h=10 m=8
